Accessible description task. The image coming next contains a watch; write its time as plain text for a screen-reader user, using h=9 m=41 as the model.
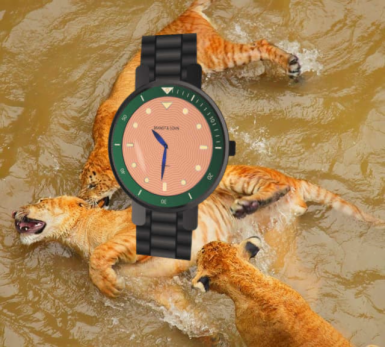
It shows h=10 m=31
